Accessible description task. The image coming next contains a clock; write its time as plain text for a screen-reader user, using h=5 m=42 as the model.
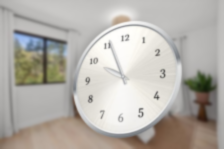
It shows h=9 m=56
